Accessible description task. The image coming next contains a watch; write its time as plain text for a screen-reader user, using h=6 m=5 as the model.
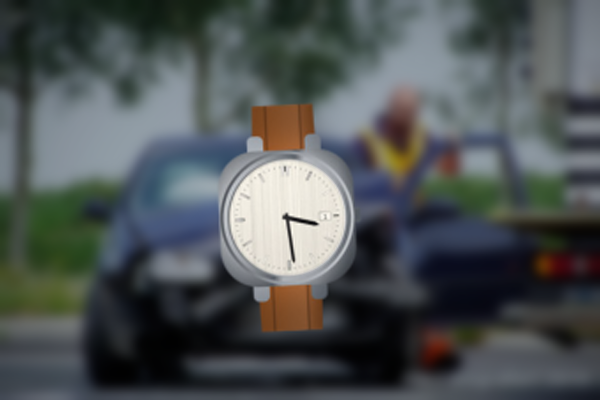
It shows h=3 m=29
